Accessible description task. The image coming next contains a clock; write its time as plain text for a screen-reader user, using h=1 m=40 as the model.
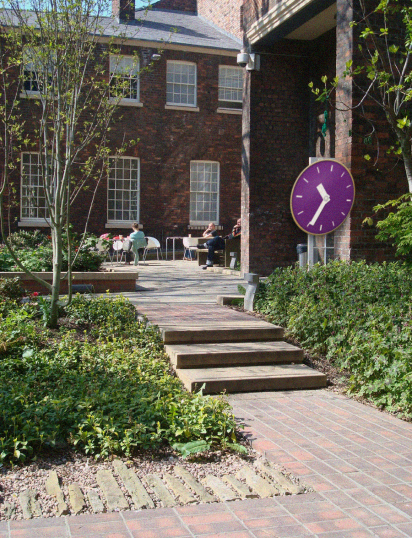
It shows h=10 m=34
